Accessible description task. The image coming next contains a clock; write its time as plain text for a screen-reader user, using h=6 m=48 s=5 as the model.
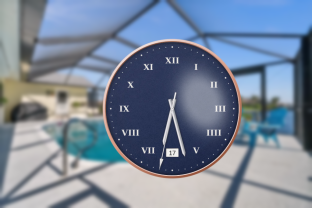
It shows h=6 m=27 s=32
